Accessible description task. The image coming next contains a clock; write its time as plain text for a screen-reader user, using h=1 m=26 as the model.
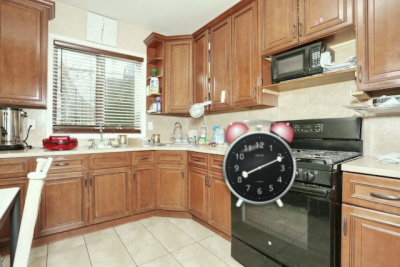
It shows h=8 m=11
